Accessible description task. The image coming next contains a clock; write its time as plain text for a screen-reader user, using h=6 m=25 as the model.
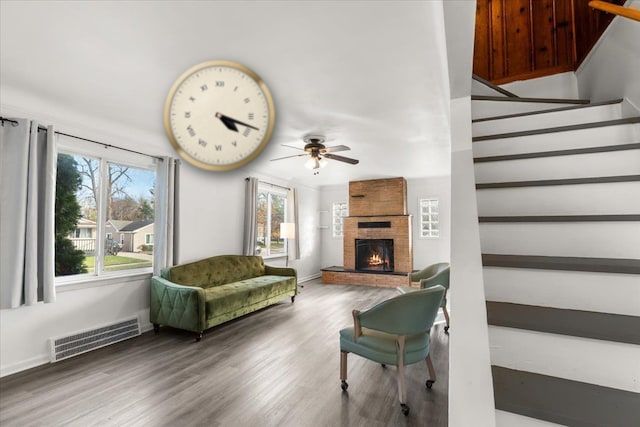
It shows h=4 m=18
